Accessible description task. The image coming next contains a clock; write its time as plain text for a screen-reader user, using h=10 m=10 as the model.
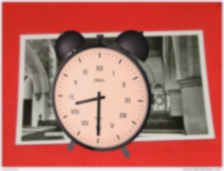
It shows h=8 m=30
